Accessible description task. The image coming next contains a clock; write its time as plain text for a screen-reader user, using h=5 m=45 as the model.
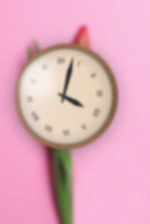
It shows h=4 m=3
